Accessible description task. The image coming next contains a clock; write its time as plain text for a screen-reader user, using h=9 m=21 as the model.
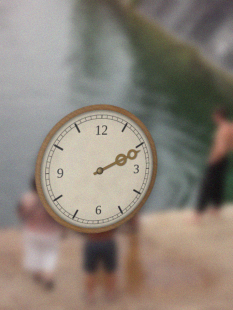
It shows h=2 m=11
